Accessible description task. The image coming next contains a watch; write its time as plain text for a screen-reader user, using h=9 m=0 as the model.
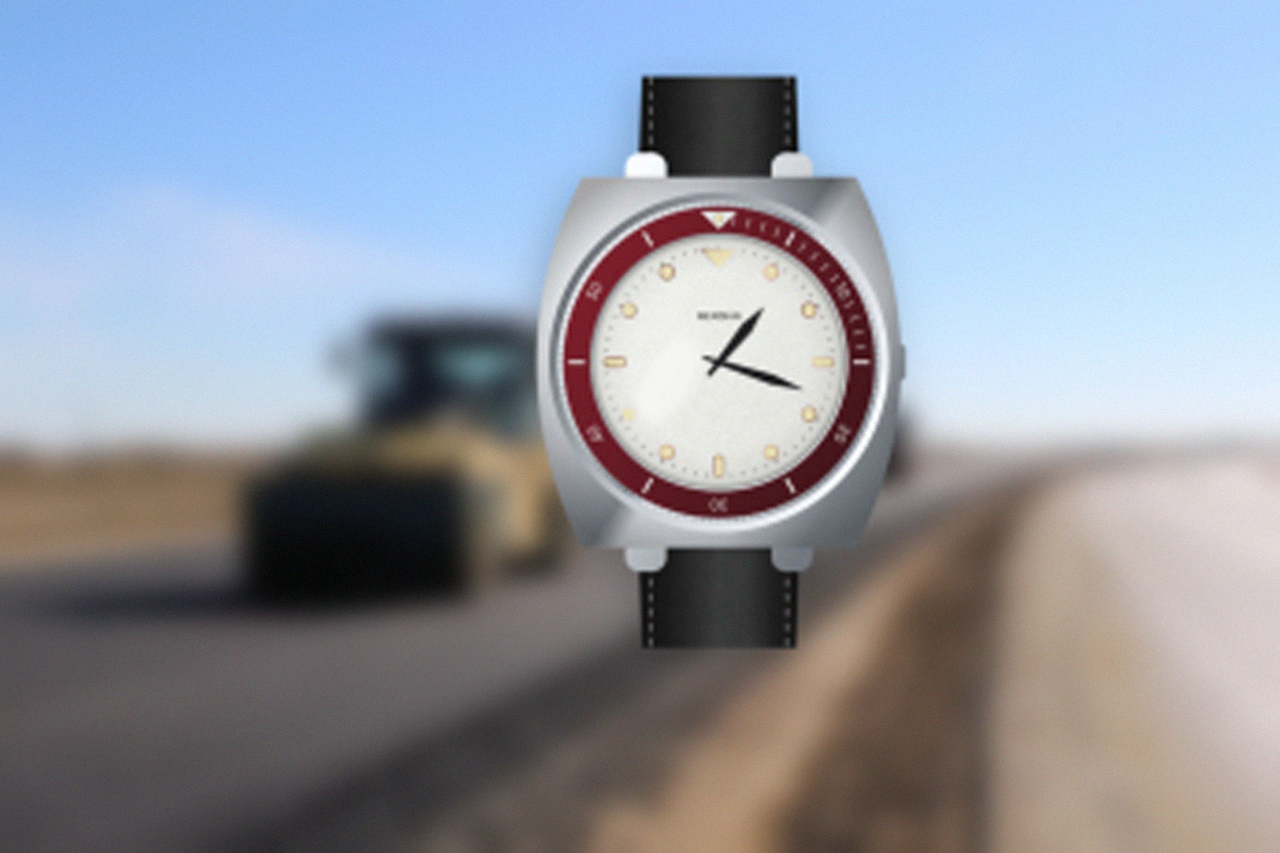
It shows h=1 m=18
